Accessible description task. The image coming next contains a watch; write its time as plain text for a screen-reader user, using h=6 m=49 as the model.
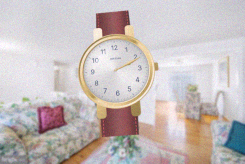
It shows h=2 m=11
